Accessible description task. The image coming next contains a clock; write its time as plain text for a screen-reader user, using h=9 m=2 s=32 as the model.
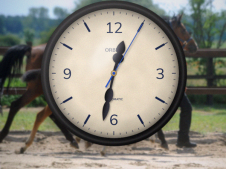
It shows h=12 m=32 s=5
